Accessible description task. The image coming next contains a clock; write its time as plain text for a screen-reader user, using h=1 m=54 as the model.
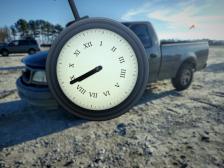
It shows h=8 m=44
